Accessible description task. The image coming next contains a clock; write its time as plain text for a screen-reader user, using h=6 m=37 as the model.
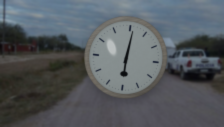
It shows h=6 m=1
